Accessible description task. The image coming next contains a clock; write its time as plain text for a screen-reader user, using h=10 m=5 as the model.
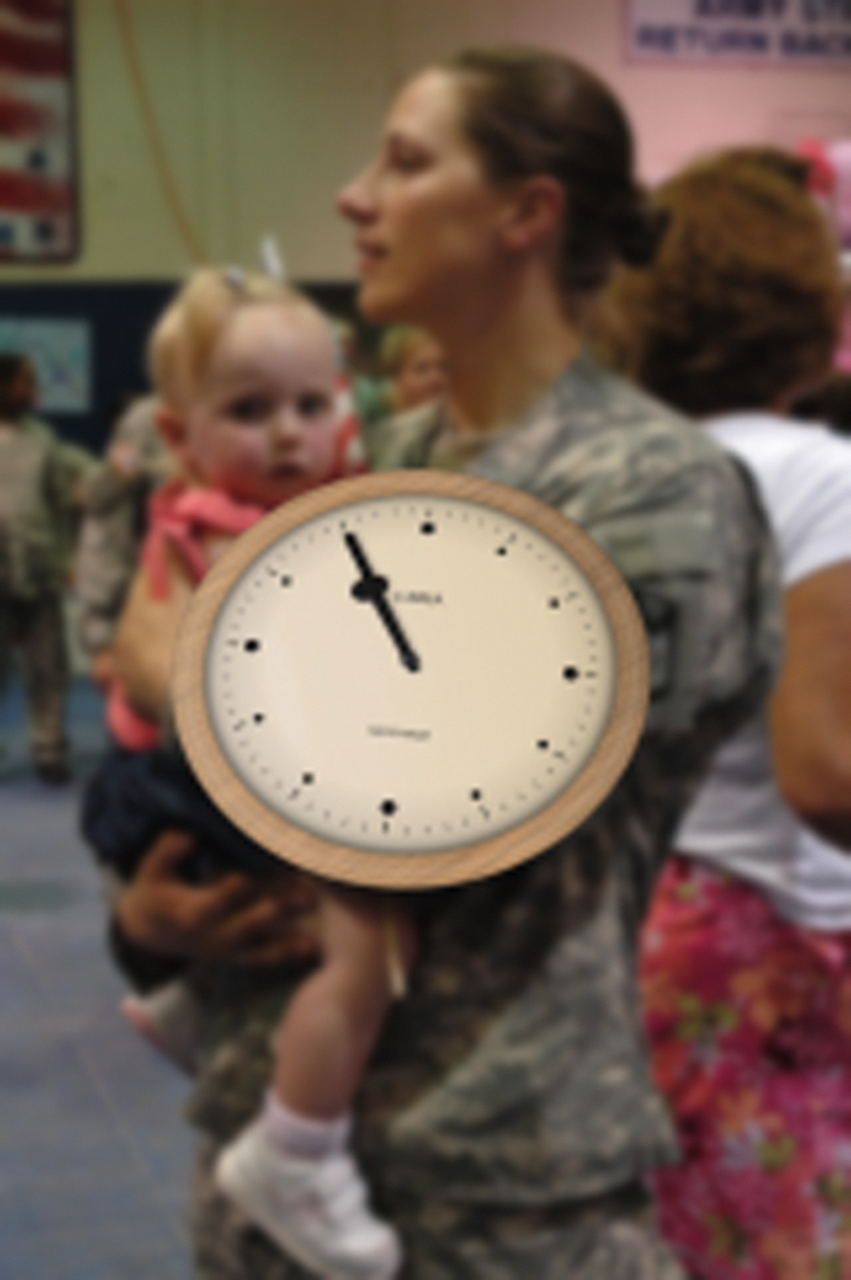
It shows h=10 m=55
